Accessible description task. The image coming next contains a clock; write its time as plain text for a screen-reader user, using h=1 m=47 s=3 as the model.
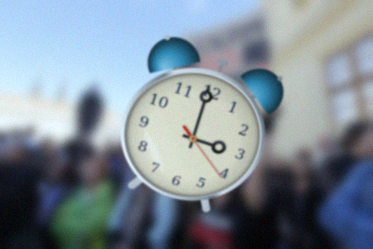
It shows h=2 m=59 s=21
